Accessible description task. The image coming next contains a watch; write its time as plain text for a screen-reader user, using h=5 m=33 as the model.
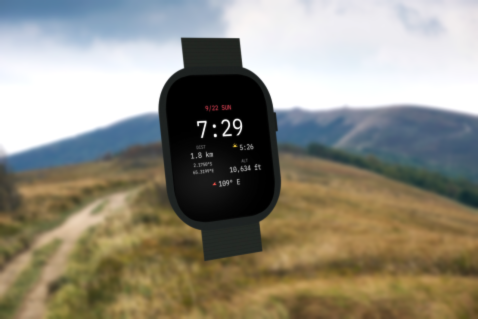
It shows h=7 m=29
